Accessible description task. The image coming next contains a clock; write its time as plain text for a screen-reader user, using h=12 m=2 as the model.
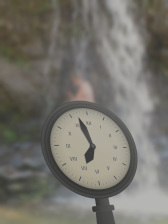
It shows h=6 m=57
